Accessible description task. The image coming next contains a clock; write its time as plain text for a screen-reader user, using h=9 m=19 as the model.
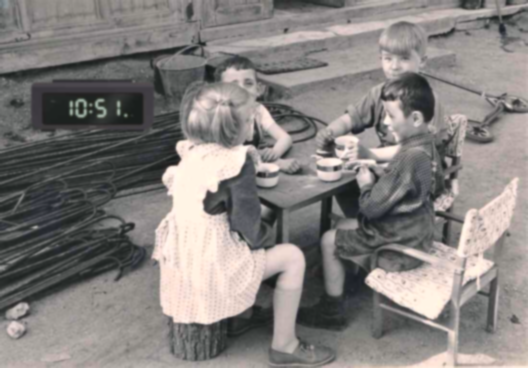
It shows h=10 m=51
